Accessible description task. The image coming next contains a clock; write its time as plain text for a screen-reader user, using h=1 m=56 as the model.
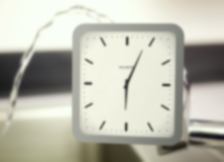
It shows h=6 m=4
